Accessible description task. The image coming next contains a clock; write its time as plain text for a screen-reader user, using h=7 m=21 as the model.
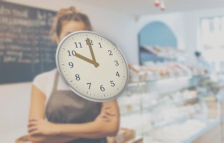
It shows h=10 m=0
